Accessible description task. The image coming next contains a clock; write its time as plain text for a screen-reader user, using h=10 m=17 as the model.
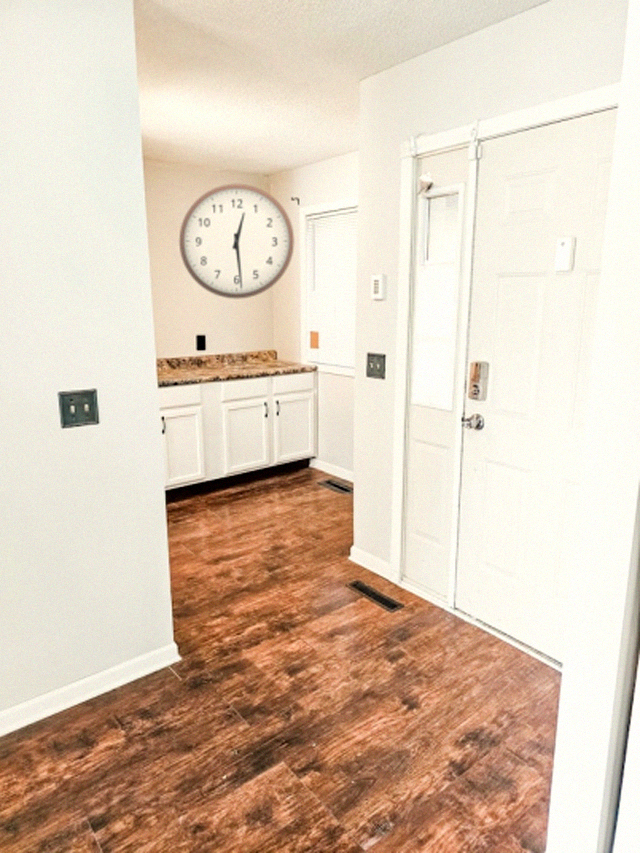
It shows h=12 m=29
